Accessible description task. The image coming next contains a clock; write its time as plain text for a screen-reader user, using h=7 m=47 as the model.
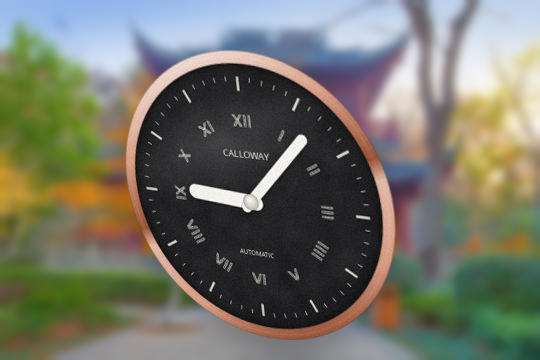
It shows h=9 m=7
